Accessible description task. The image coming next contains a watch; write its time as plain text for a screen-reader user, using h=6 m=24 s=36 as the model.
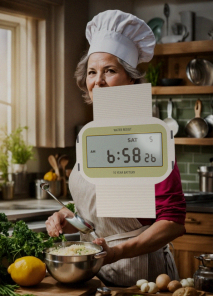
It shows h=6 m=58 s=26
